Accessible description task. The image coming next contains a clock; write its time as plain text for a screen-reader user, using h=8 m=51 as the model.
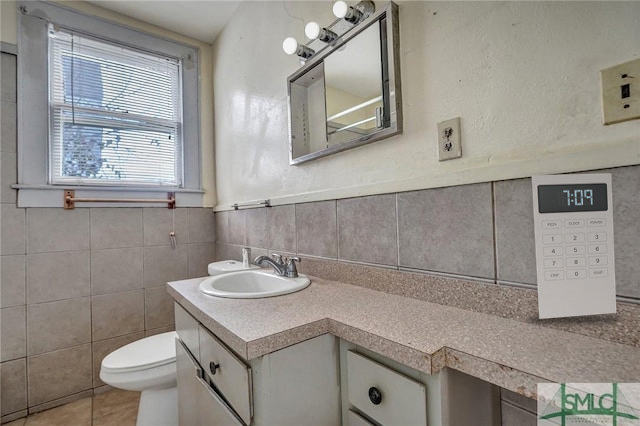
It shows h=7 m=9
